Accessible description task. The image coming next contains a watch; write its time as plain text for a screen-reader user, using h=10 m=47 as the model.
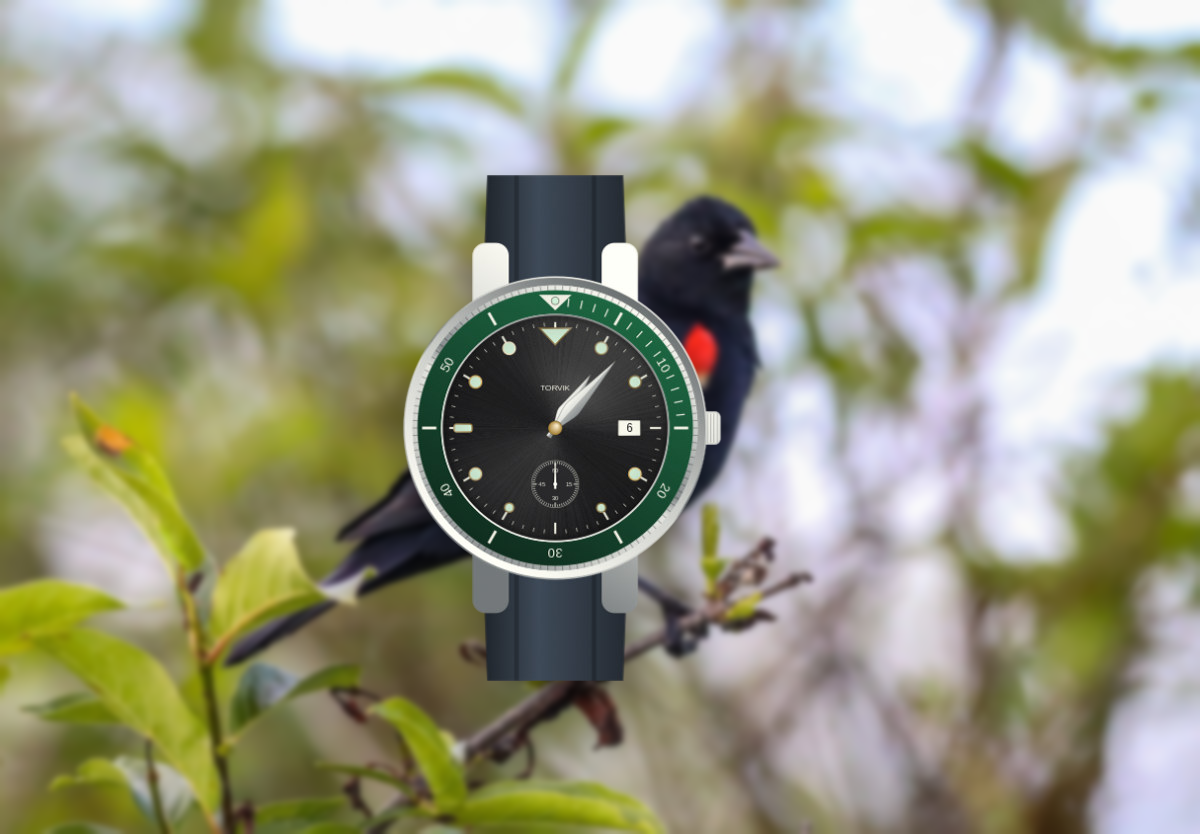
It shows h=1 m=7
